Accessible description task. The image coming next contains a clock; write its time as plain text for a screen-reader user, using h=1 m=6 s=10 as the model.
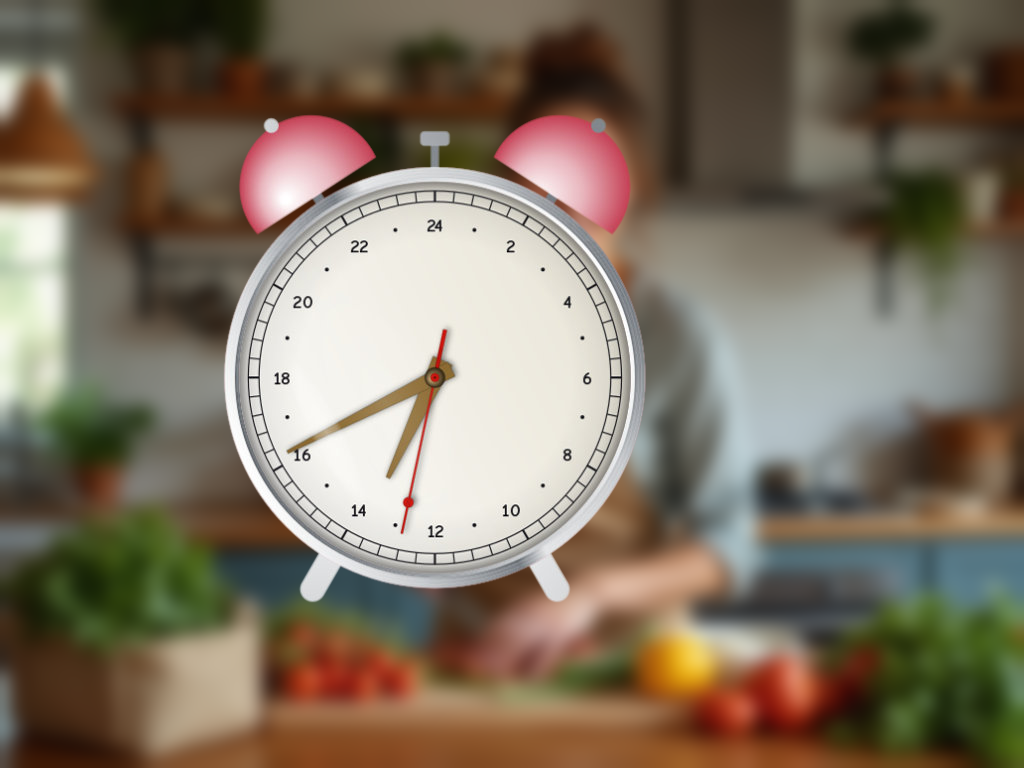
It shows h=13 m=40 s=32
